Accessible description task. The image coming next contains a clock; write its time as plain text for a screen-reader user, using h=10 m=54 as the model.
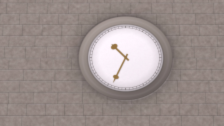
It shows h=10 m=34
